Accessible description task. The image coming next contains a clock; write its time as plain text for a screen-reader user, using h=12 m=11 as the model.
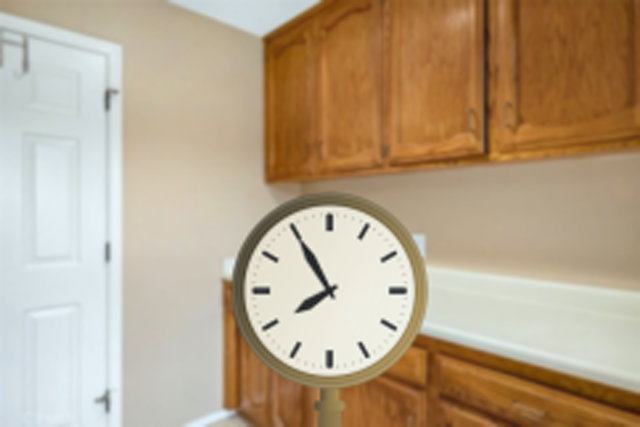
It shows h=7 m=55
